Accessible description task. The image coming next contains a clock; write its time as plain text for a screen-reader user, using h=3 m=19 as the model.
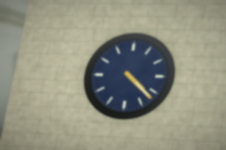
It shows h=4 m=22
